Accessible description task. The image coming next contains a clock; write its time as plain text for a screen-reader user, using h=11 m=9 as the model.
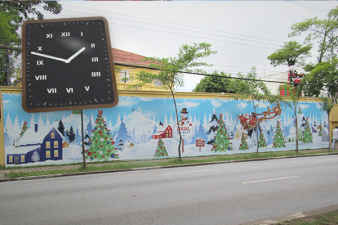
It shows h=1 m=48
